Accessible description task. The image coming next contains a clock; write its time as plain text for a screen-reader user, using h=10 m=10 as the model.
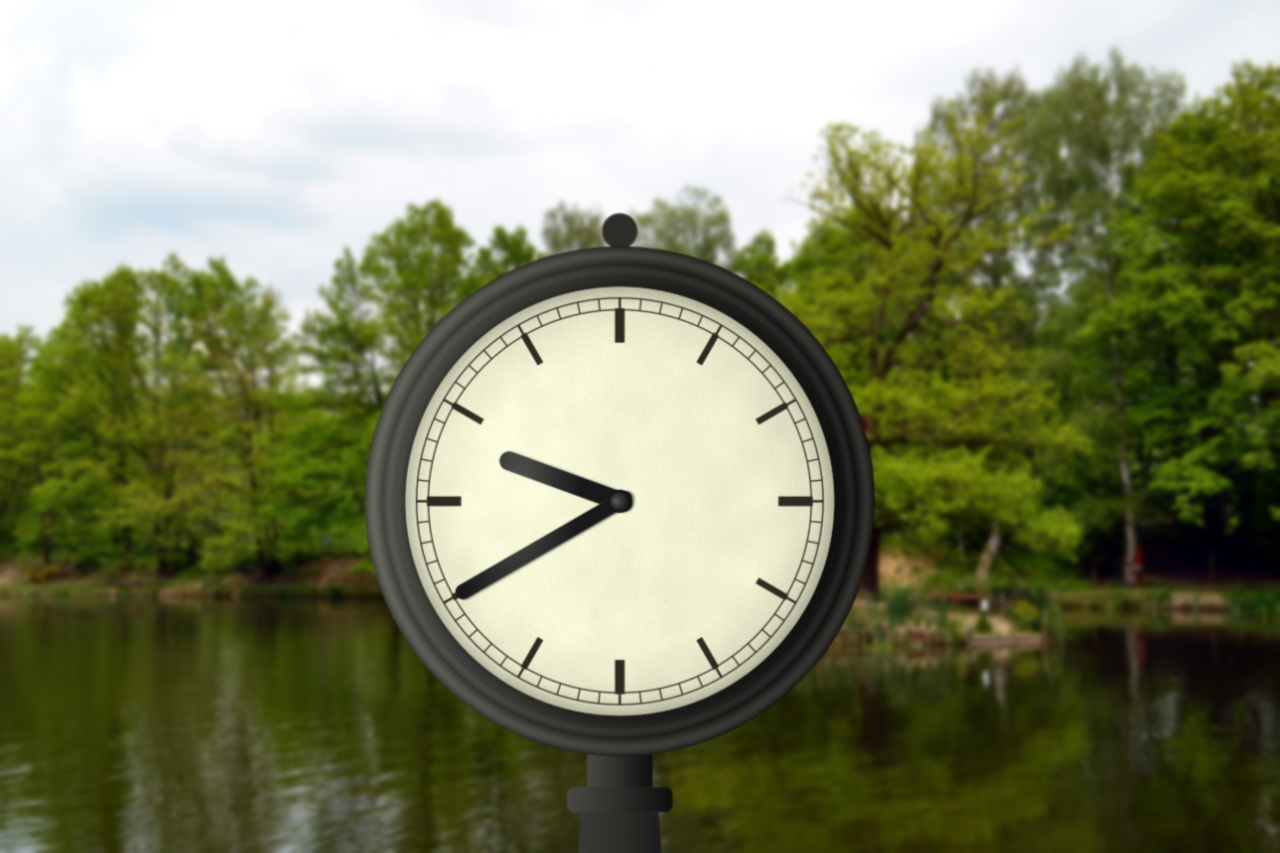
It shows h=9 m=40
